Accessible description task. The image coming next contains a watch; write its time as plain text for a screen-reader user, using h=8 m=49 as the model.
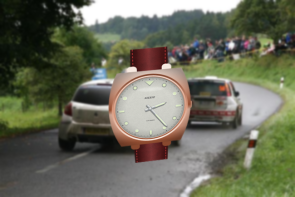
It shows h=2 m=24
